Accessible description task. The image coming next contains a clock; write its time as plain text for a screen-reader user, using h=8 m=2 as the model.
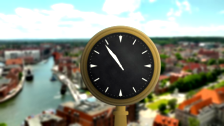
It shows h=10 m=54
